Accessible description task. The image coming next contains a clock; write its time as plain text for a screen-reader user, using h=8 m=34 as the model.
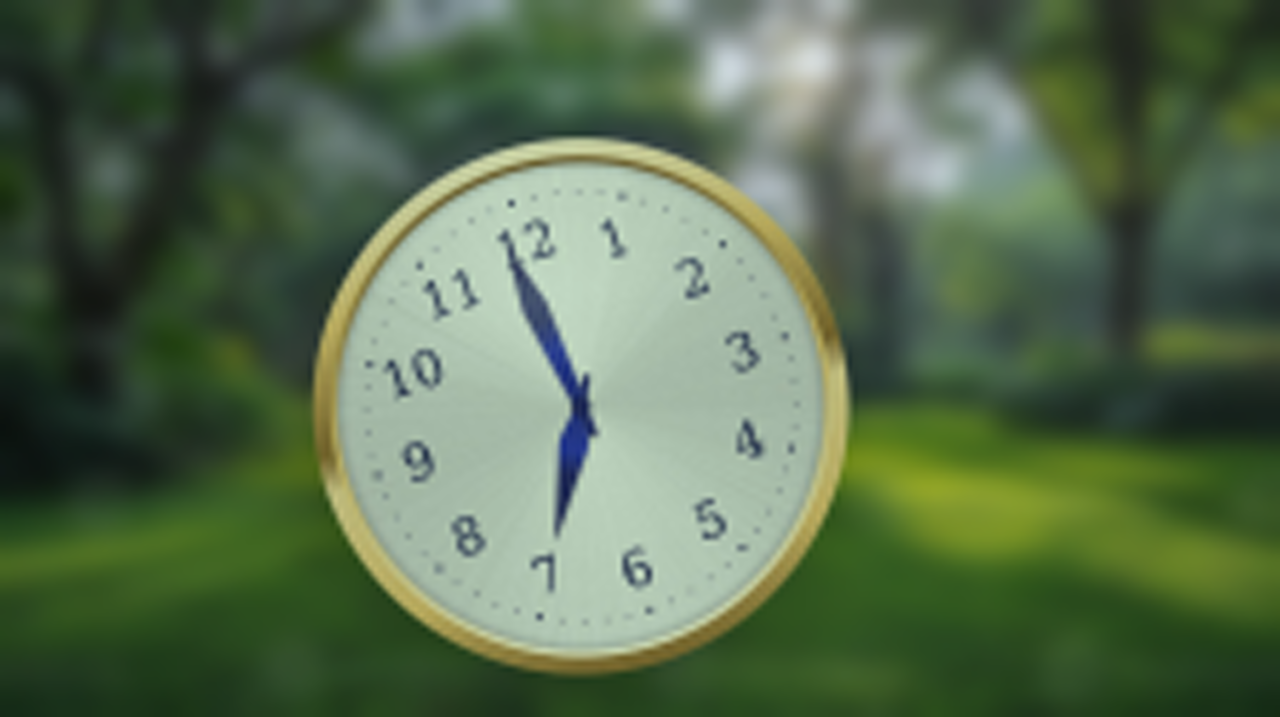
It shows h=6 m=59
